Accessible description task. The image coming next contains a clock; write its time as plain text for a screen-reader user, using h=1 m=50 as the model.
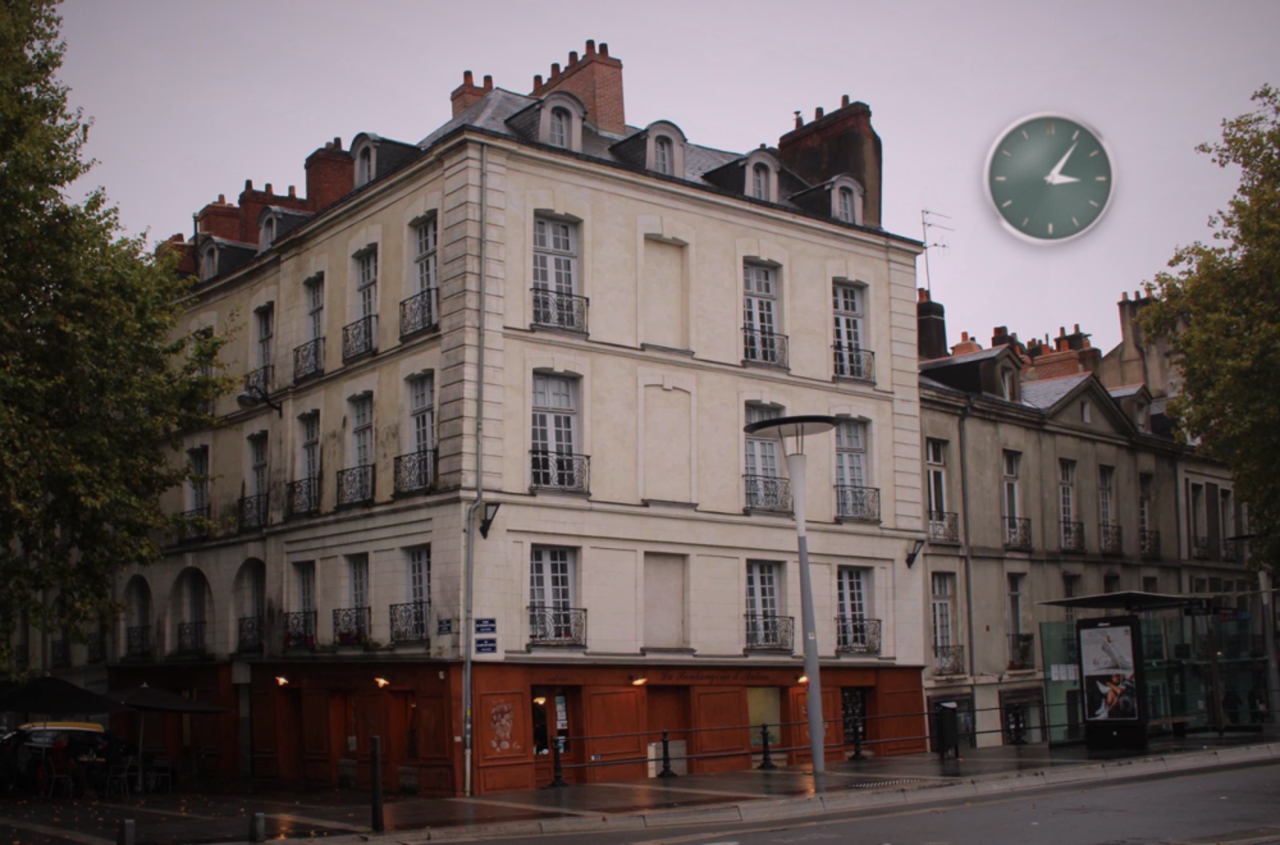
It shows h=3 m=6
